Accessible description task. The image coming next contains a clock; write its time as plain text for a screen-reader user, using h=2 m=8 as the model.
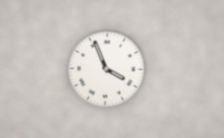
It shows h=3 m=56
